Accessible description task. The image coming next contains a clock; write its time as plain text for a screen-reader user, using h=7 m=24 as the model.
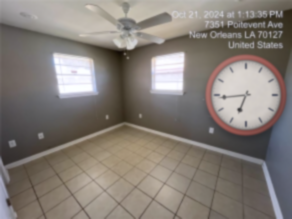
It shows h=6 m=44
